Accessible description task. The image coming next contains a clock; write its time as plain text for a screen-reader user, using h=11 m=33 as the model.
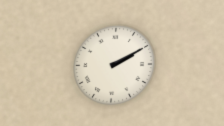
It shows h=2 m=10
